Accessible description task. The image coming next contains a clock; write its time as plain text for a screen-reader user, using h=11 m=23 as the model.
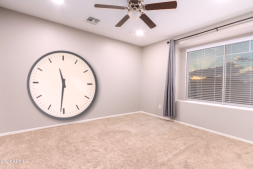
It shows h=11 m=31
